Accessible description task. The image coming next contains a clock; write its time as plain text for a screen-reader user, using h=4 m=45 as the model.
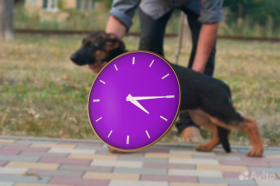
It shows h=4 m=15
